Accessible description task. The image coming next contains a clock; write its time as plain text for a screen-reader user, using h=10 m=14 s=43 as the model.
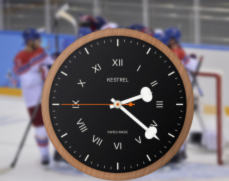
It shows h=2 m=21 s=45
